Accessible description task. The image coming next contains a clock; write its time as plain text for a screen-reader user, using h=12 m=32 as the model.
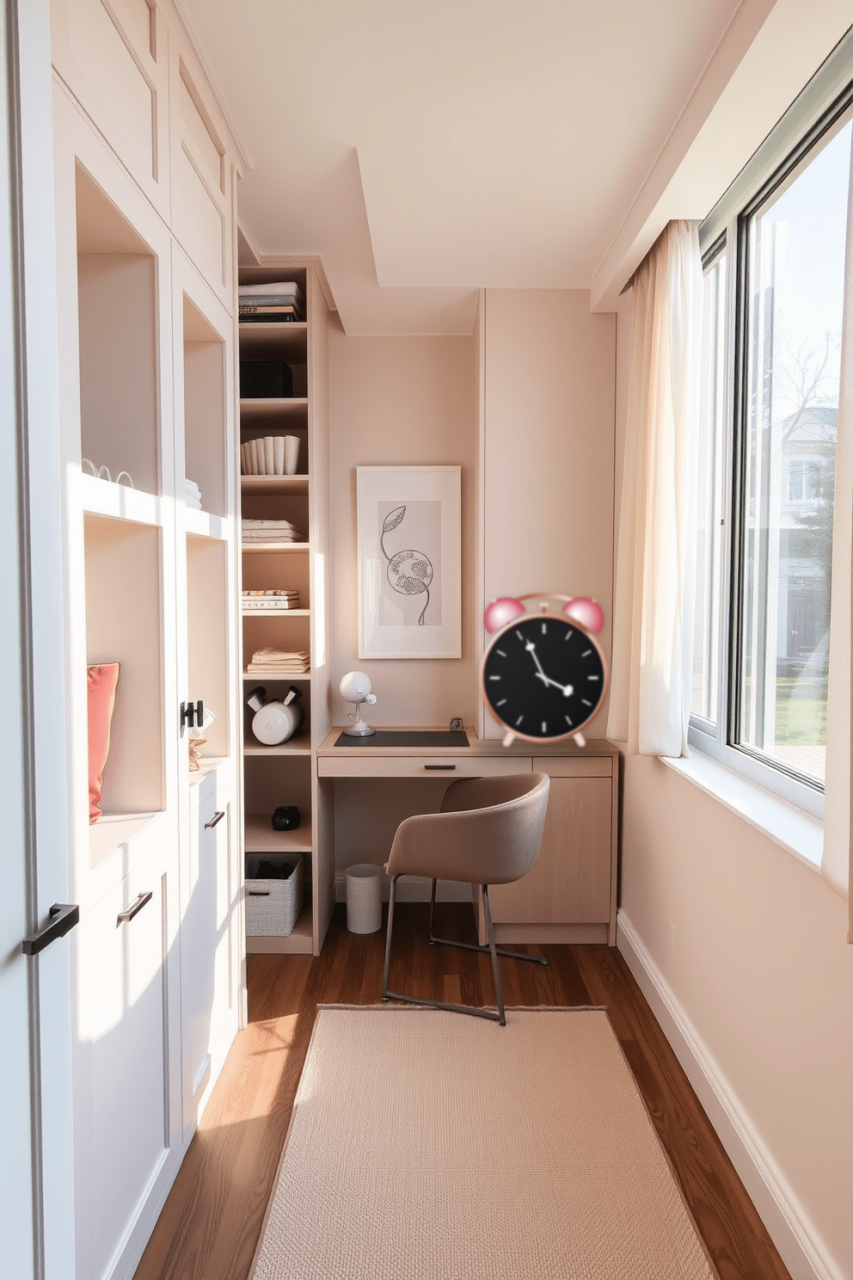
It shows h=3 m=56
